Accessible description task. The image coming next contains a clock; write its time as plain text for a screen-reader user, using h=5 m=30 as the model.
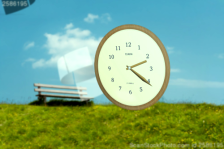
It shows h=2 m=21
